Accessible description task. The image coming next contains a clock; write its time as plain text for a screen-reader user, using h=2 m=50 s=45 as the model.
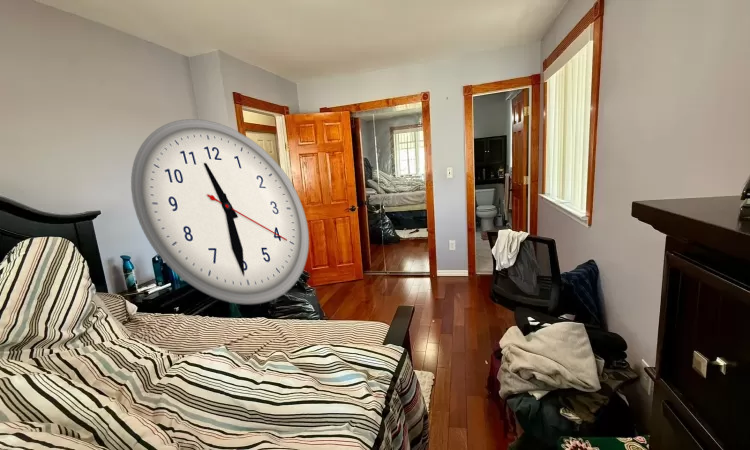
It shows h=11 m=30 s=20
